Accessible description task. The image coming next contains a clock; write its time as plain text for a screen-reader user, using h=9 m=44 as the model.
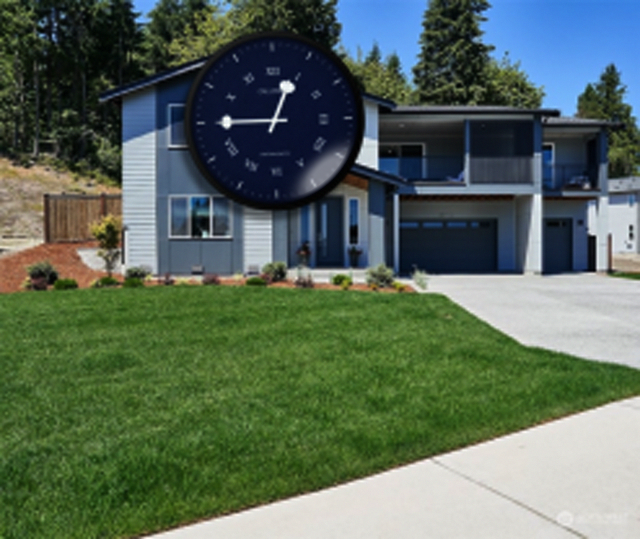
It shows h=12 m=45
